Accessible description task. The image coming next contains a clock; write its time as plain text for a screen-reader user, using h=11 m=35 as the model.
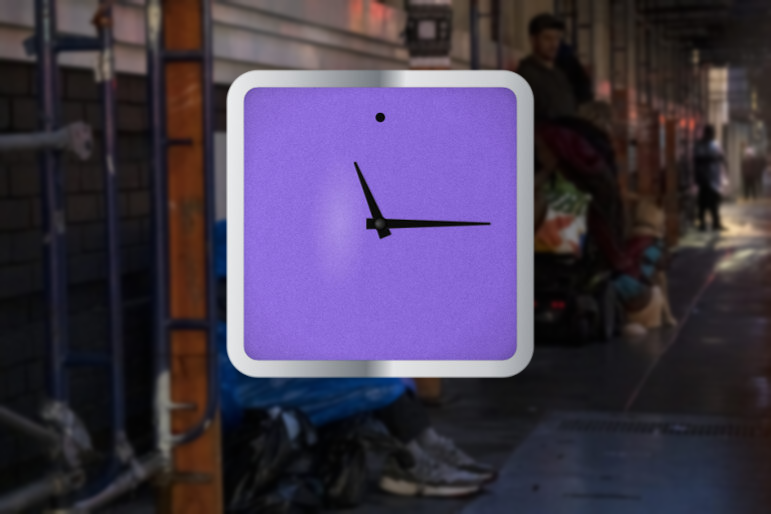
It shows h=11 m=15
